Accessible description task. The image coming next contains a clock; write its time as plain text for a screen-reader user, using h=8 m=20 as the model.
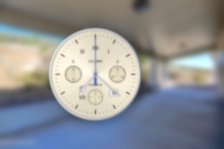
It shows h=7 m=22
